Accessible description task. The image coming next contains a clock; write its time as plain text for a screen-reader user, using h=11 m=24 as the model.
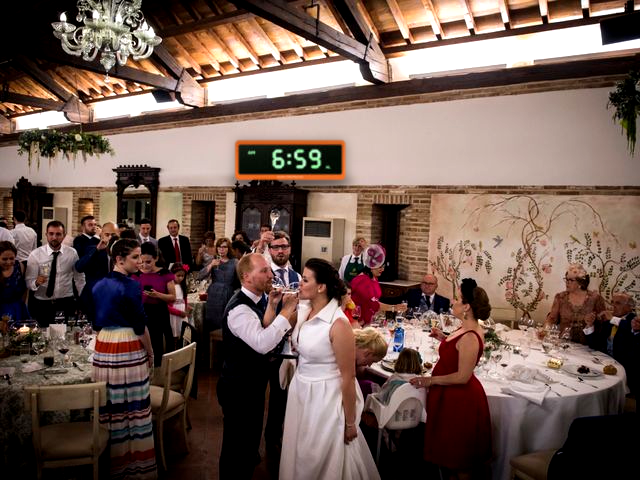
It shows h=6 m=59
